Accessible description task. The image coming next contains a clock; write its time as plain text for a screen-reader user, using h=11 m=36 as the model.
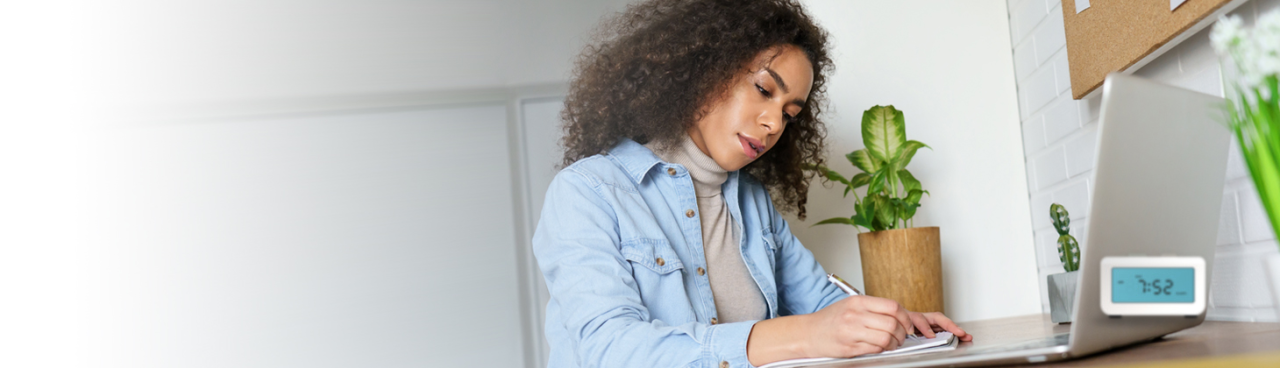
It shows h=7 m=52
